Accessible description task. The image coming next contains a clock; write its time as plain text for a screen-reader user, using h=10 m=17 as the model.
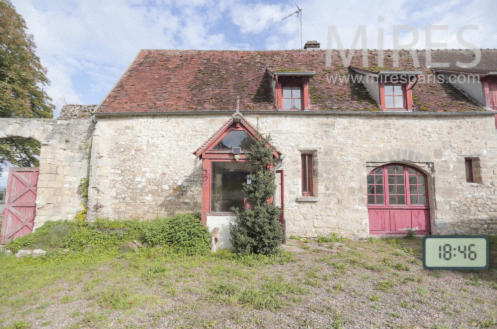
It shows h=18 m=46
